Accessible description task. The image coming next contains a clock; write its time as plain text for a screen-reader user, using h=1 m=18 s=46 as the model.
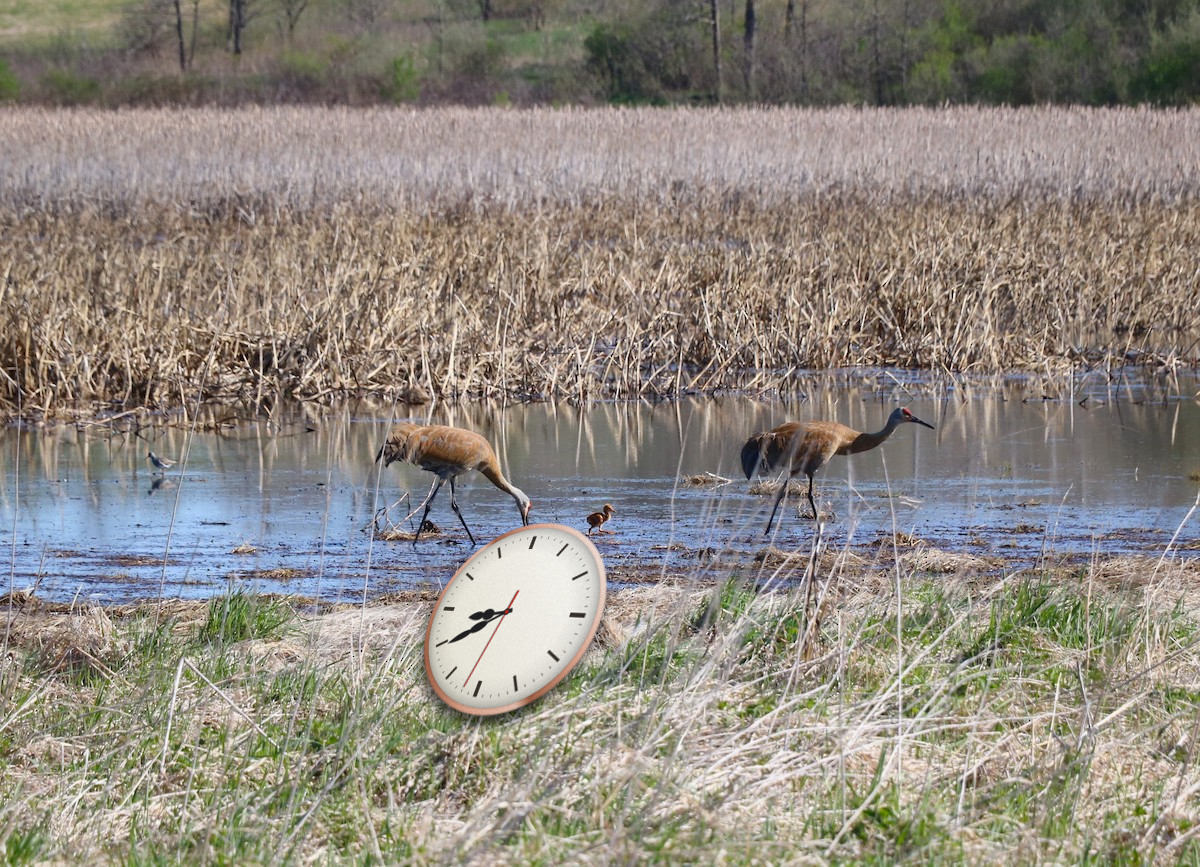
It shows h=8 m=39 s=32
